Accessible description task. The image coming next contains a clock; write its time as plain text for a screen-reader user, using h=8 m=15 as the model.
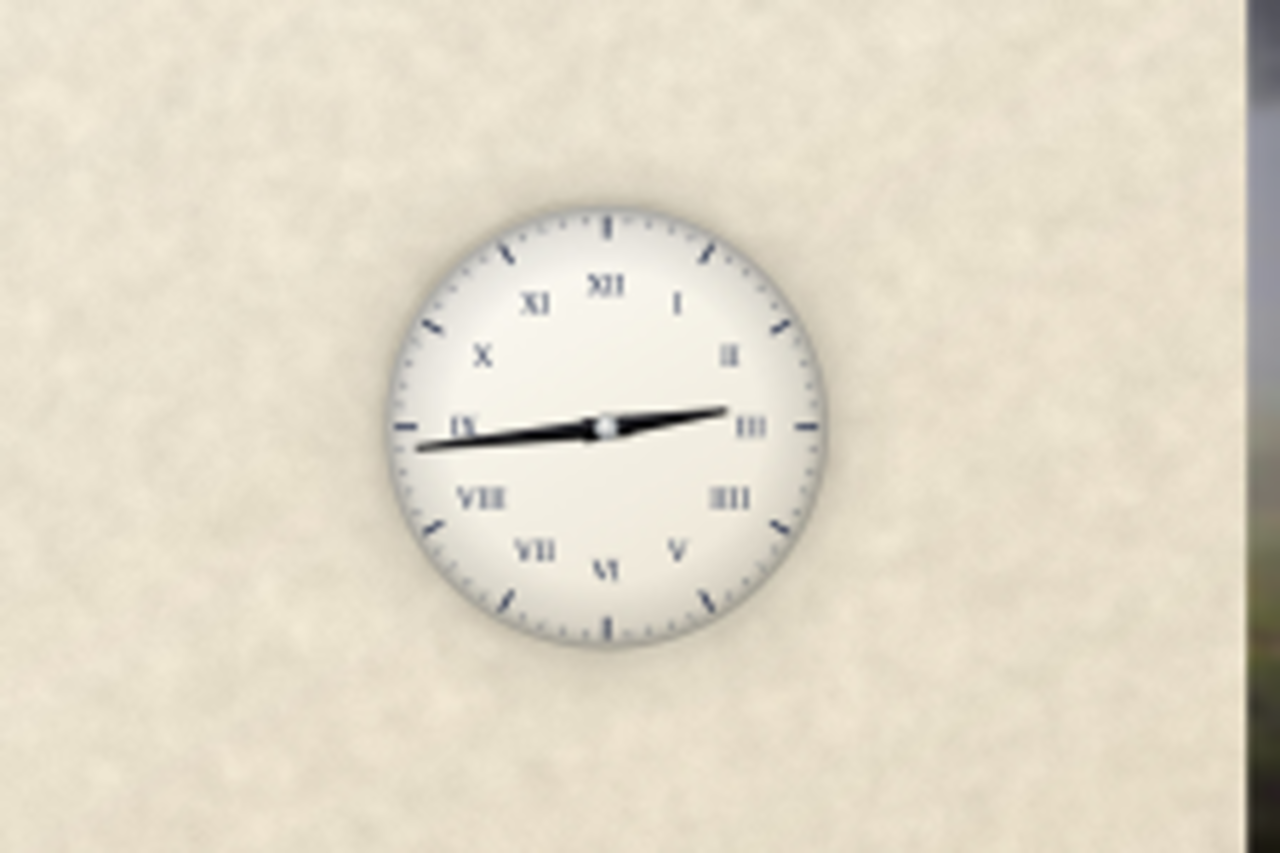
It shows h=2 m=44
